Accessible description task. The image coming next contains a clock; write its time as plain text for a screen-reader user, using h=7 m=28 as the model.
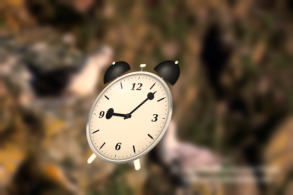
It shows h=9 m=7
